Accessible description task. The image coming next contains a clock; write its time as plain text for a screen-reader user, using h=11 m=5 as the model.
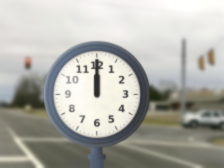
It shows h=12 m=0
